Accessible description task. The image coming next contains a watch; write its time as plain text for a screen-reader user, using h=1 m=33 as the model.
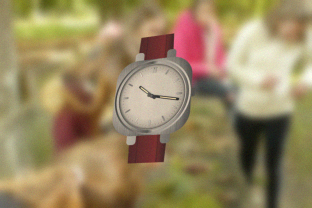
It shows h=10 m=17
